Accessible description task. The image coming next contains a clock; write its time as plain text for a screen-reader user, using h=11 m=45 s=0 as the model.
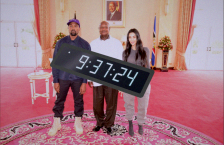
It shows h=9 m=37 s=24
